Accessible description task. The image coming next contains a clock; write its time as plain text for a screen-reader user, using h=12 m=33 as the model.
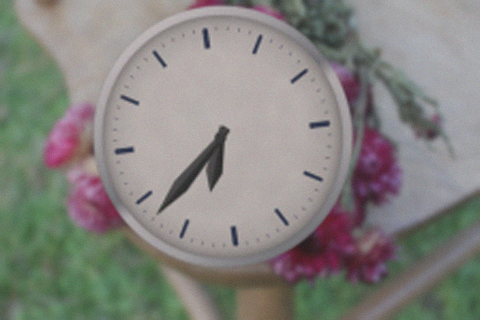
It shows h=6 m=38
